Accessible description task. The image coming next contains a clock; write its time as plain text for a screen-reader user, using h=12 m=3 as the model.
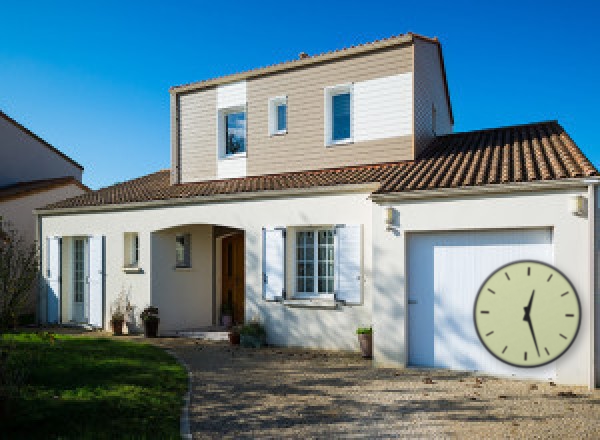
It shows h=12 m=27
